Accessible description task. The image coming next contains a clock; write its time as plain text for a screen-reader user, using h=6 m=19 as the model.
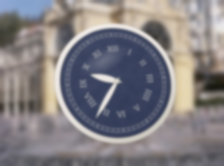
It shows h=9 m=36
